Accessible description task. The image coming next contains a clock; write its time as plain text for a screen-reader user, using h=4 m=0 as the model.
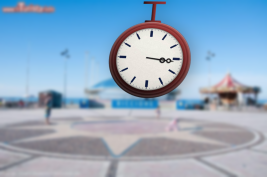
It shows h=3 m=16
